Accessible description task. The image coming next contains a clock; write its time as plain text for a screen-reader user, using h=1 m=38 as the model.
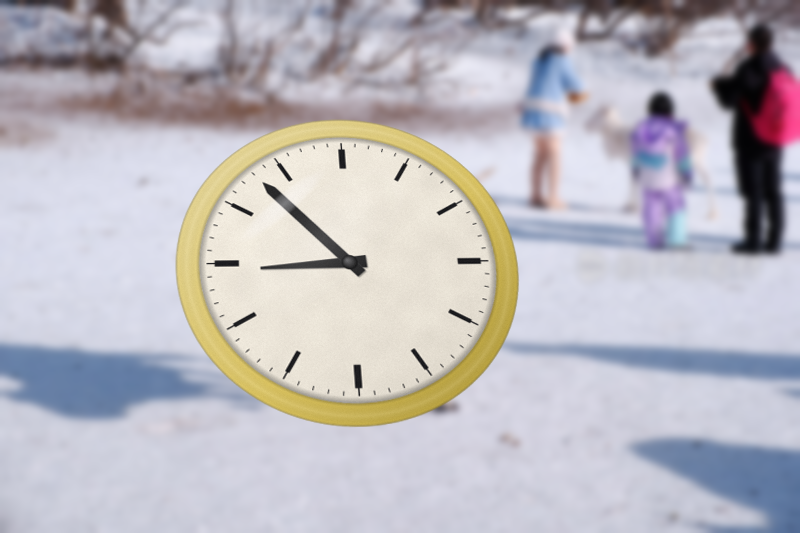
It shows h=8 m=53
